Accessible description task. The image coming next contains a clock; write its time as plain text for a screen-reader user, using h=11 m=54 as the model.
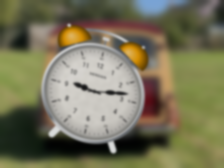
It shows h=9 m=13
